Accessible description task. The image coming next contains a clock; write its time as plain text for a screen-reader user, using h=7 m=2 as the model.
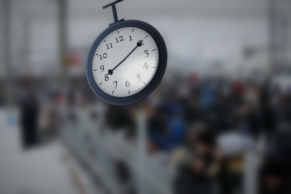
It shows h=8 m=10
